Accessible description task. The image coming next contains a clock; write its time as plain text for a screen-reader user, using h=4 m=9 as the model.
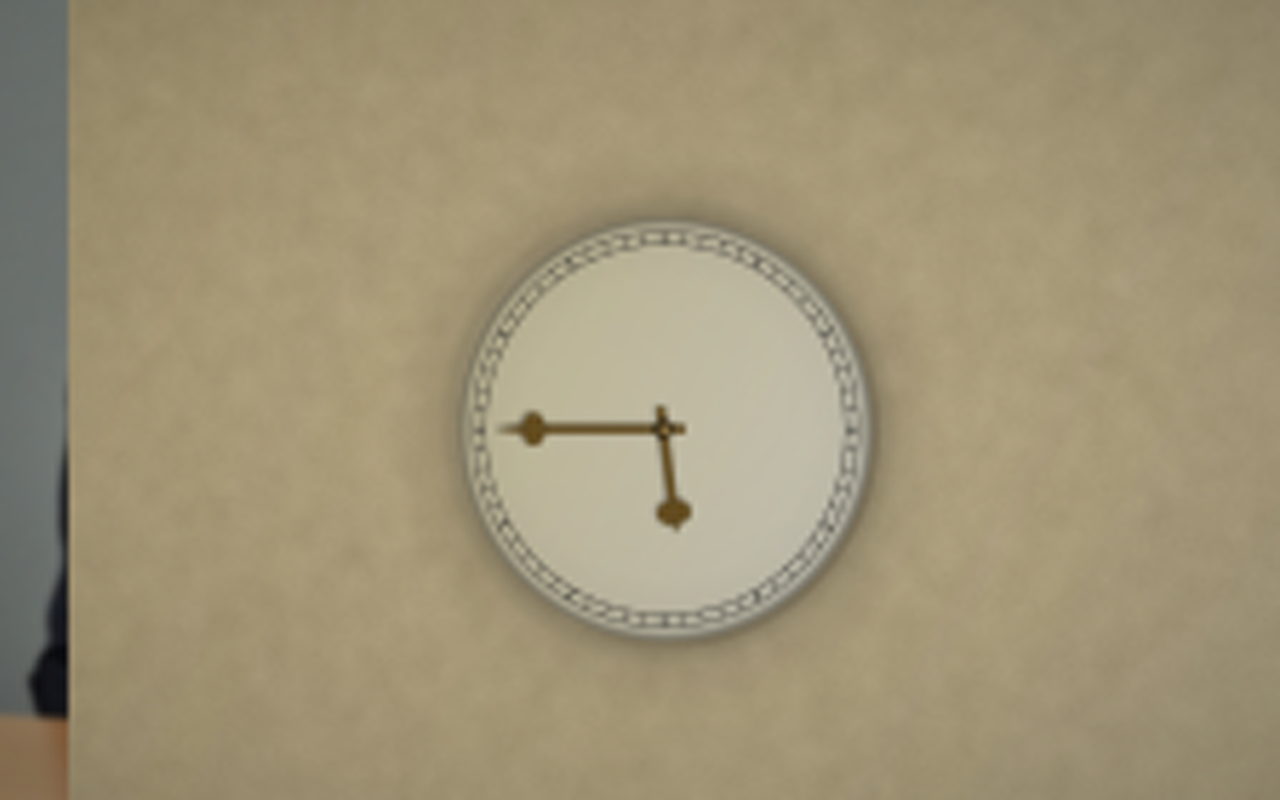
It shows h=5 m=45
